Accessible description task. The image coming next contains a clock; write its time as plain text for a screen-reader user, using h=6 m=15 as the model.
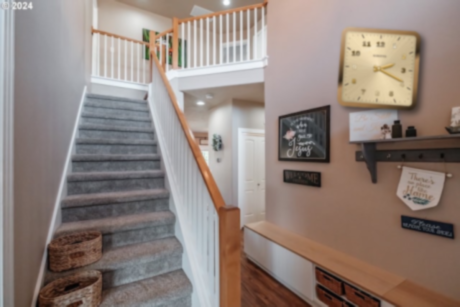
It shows h=2 m=19
